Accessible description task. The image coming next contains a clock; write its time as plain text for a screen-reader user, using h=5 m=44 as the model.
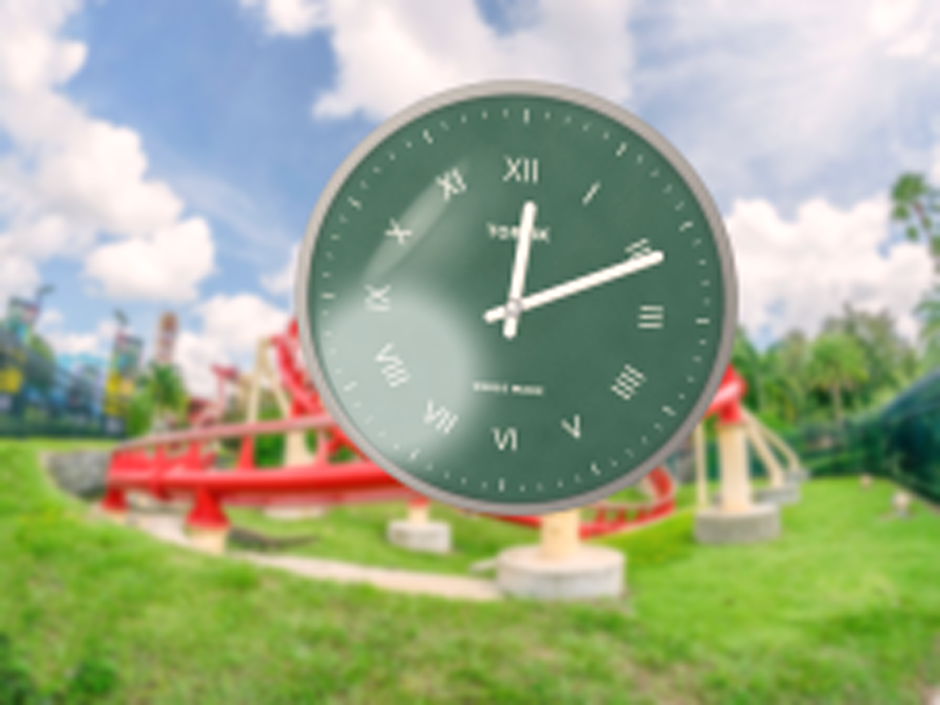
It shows h=12 m=11
